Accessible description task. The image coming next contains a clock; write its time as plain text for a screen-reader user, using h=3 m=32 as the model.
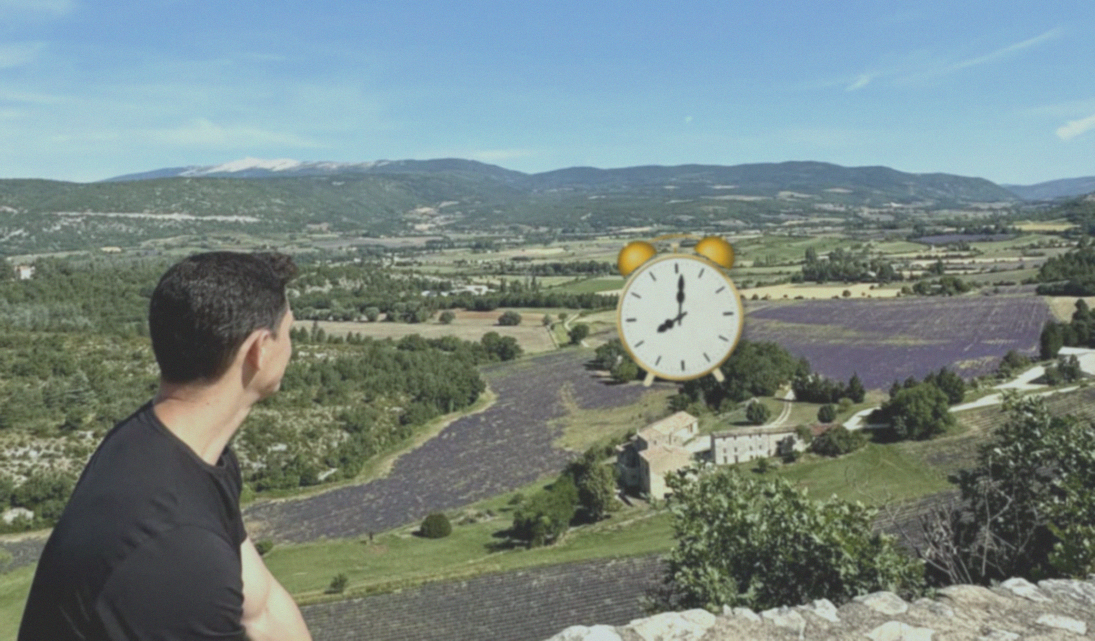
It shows h=8 m=1
